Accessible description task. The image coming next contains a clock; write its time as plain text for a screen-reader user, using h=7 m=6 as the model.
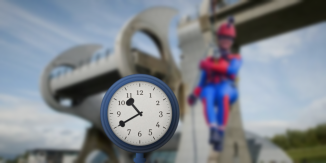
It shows h=10 m=40
